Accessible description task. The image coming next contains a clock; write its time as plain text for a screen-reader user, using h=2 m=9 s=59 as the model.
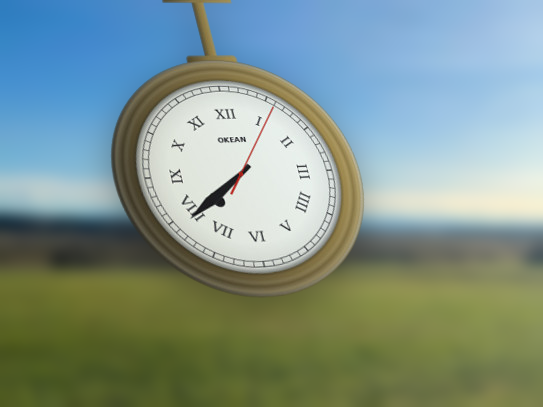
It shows h=7 m=39 s=6
